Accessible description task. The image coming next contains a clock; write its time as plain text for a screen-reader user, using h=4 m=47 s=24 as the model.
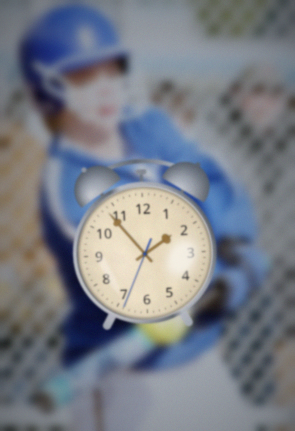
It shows h=1 m=53 s=34
